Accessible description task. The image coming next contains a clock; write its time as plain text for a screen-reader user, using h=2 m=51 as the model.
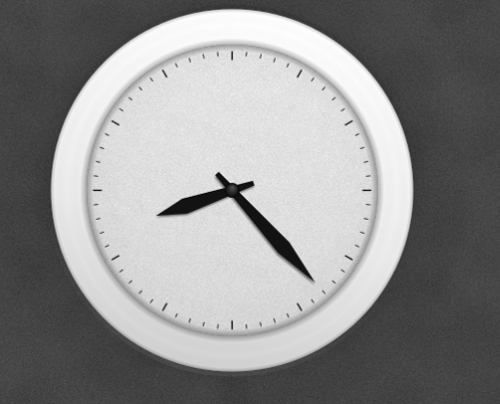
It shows h=8 m=23
